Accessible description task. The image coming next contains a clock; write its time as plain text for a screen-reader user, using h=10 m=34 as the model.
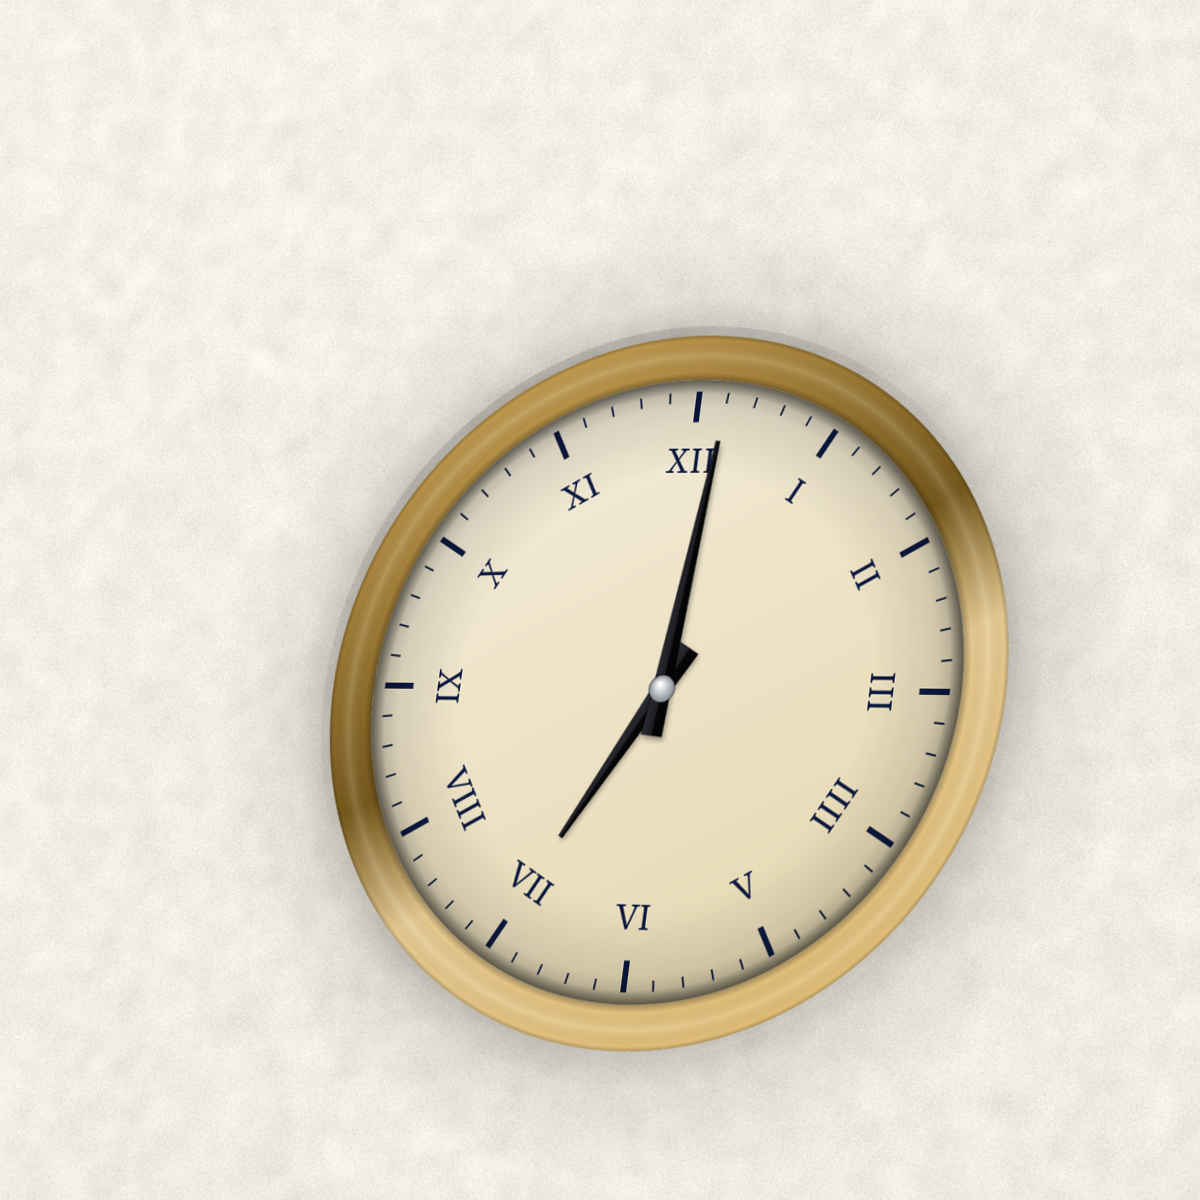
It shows h=7 m=1
